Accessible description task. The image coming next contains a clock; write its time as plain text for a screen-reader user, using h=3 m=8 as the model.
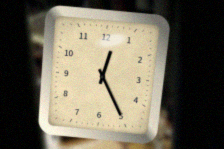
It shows h=12 m=25
